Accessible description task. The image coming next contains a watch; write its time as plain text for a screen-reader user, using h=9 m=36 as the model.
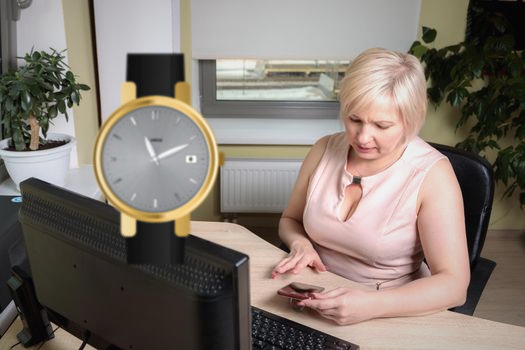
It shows h=11 m=11
